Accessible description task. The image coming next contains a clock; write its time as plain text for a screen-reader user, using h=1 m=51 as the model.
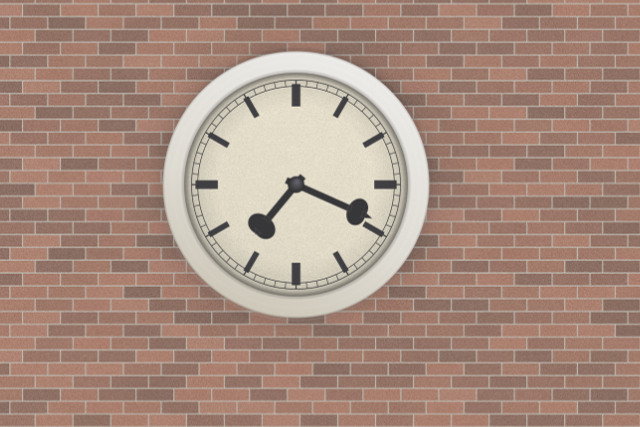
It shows h=7 m=19
